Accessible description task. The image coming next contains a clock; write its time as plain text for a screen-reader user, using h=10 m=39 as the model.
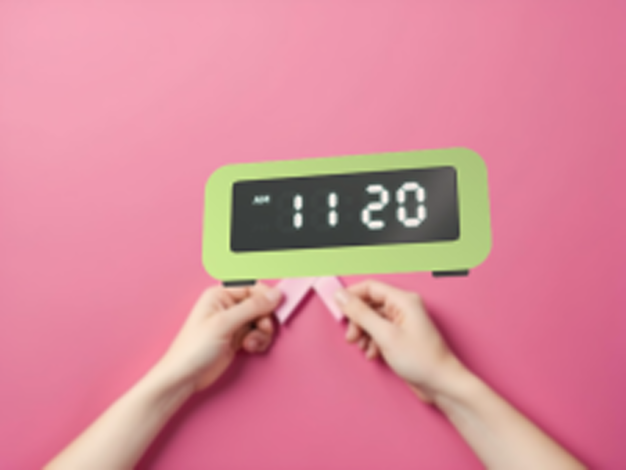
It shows h=11 m=20
